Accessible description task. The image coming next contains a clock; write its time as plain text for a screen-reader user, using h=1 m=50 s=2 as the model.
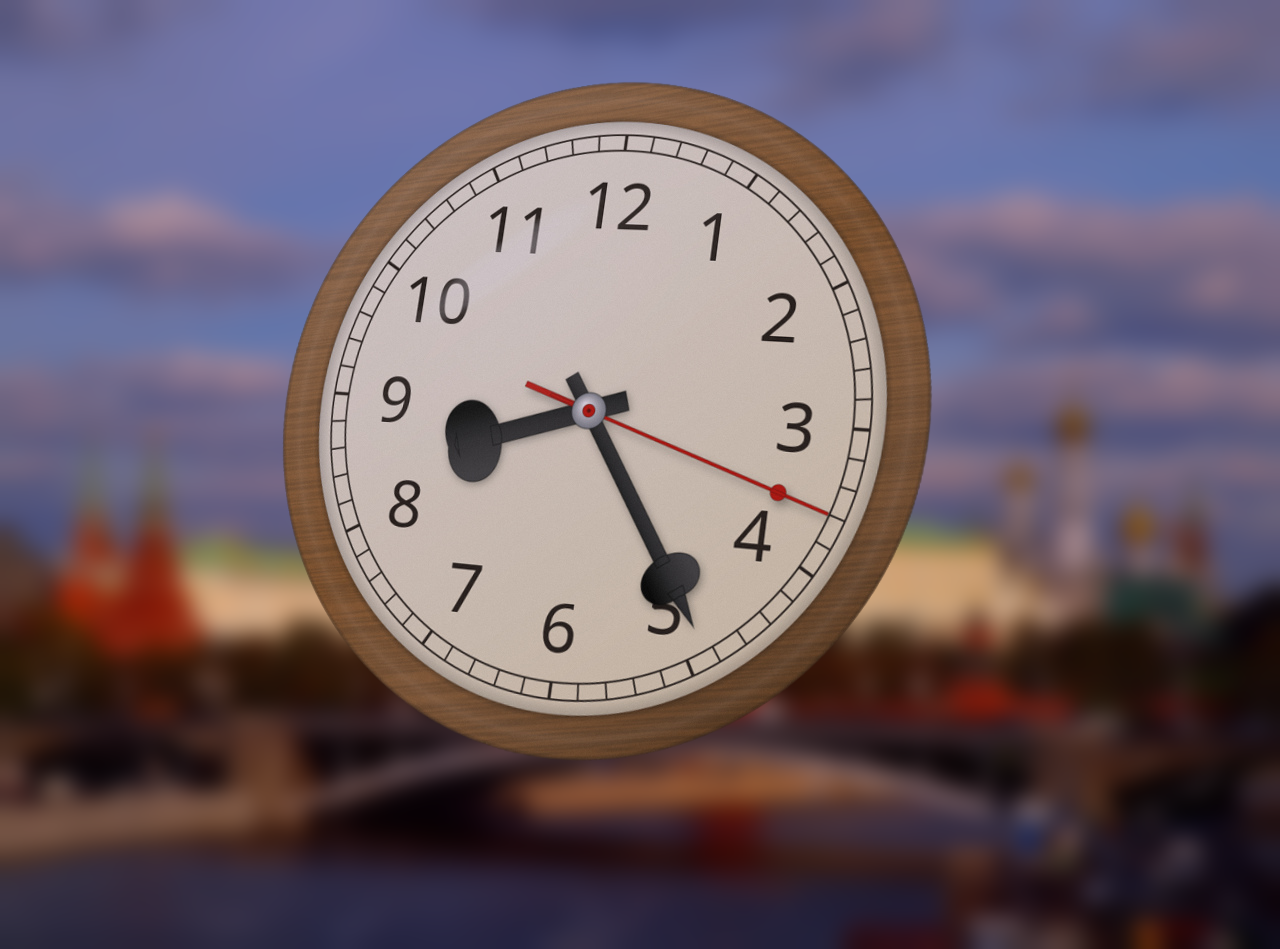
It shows h=8 m=24 s=18
